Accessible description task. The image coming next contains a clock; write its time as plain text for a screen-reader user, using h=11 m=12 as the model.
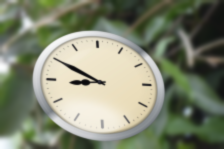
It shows h=8 m=50
